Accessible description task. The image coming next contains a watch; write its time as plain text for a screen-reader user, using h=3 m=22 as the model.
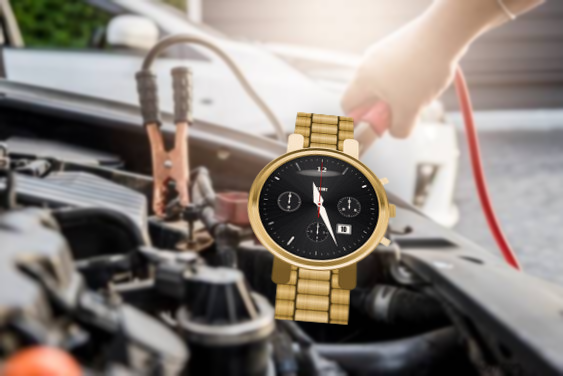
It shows h=11 m=26
